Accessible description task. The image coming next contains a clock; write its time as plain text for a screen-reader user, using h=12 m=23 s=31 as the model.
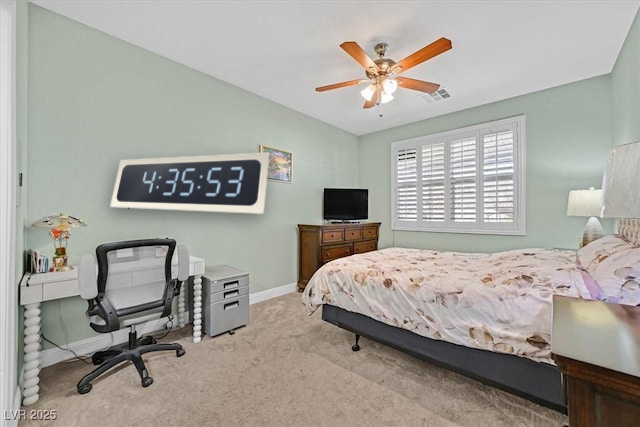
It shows h=4 m=35 s=53
